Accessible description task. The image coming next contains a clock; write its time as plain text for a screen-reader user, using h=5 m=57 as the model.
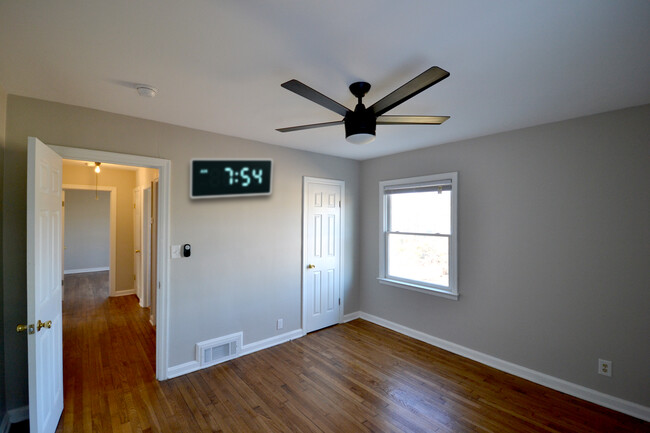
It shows h=7 m=54
